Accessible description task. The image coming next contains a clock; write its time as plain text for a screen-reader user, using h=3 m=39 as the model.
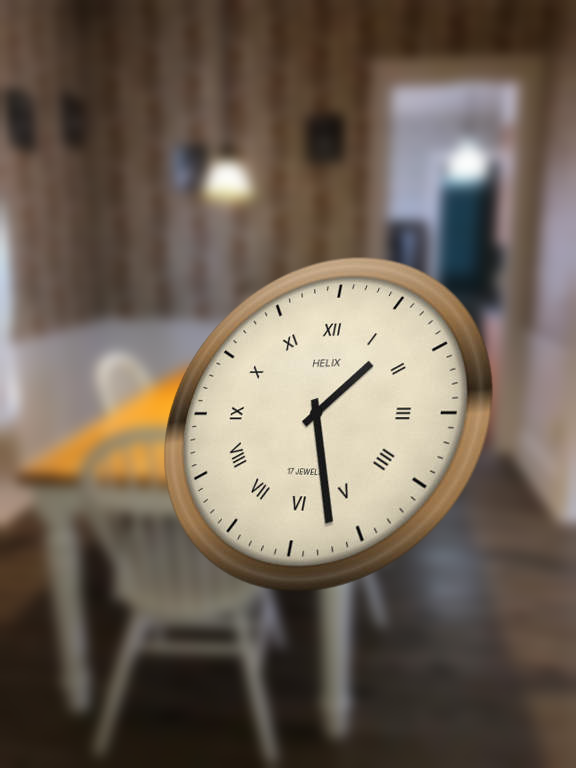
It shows h=1 m=27
